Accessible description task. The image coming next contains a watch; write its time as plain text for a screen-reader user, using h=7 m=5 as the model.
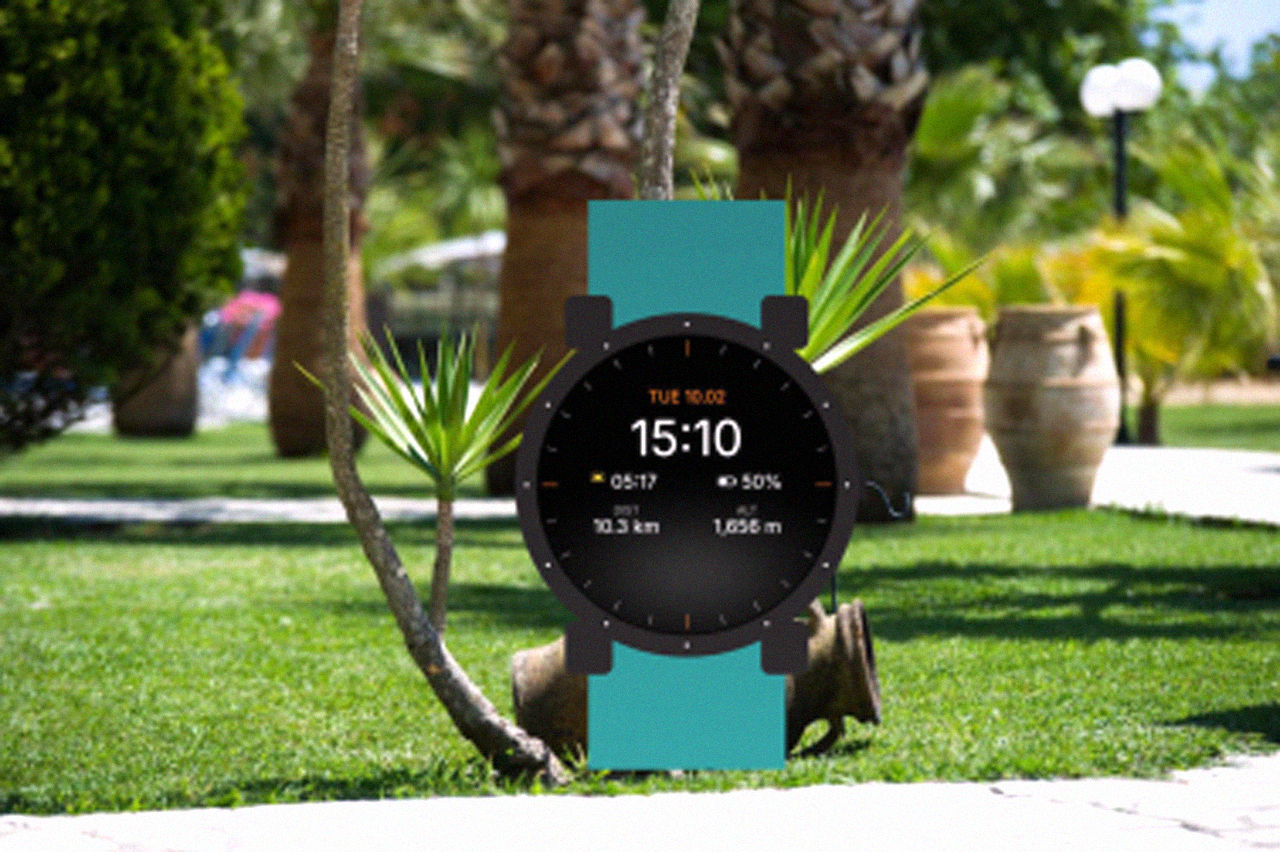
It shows h=15 m=10
